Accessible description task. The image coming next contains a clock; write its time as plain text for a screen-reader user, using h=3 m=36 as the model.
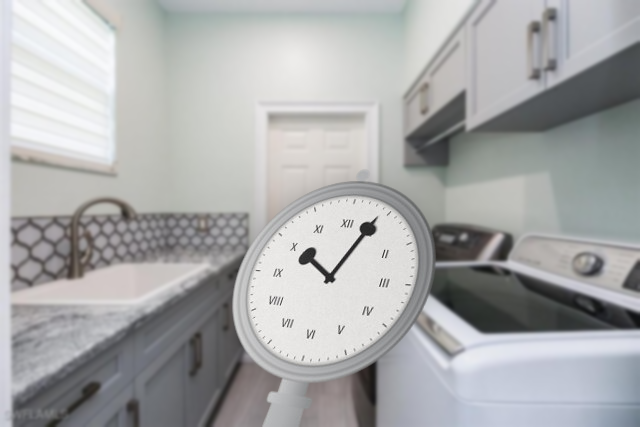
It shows h=10 m=4
